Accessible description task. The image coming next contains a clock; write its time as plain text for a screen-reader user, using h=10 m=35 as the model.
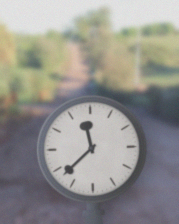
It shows h=11 m=38
